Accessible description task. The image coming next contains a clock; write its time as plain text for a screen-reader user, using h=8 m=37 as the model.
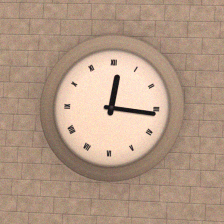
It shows h=12 m=16
